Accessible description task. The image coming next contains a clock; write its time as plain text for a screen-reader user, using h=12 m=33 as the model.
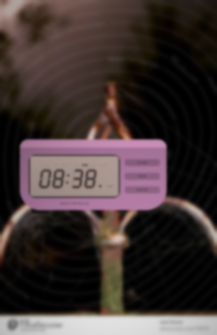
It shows h=8 m=38
